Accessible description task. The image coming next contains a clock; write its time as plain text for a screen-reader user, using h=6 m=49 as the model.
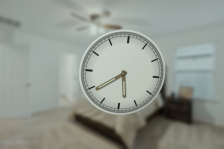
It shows h=5 m=39
